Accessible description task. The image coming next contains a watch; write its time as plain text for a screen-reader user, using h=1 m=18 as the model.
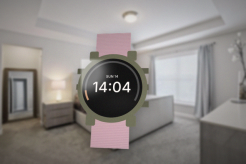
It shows h=14 m=4
